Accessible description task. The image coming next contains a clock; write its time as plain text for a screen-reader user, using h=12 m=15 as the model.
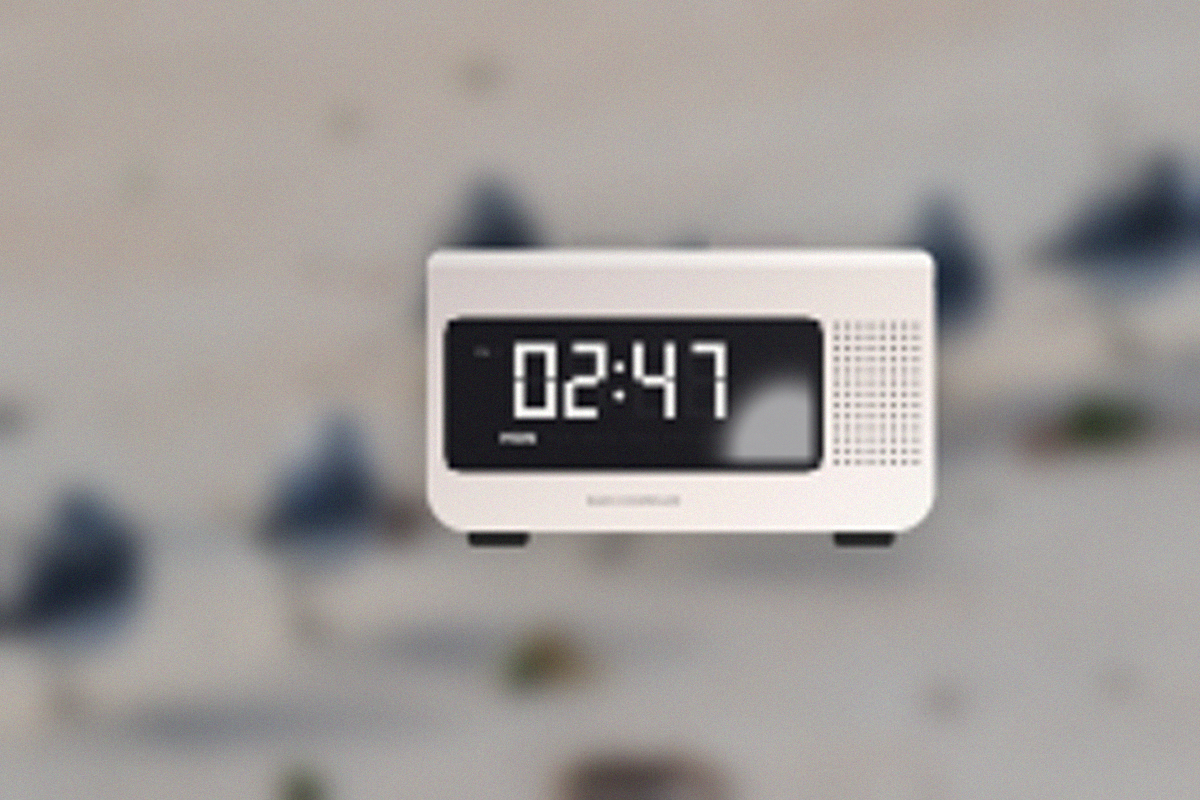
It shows h=2 m=47
